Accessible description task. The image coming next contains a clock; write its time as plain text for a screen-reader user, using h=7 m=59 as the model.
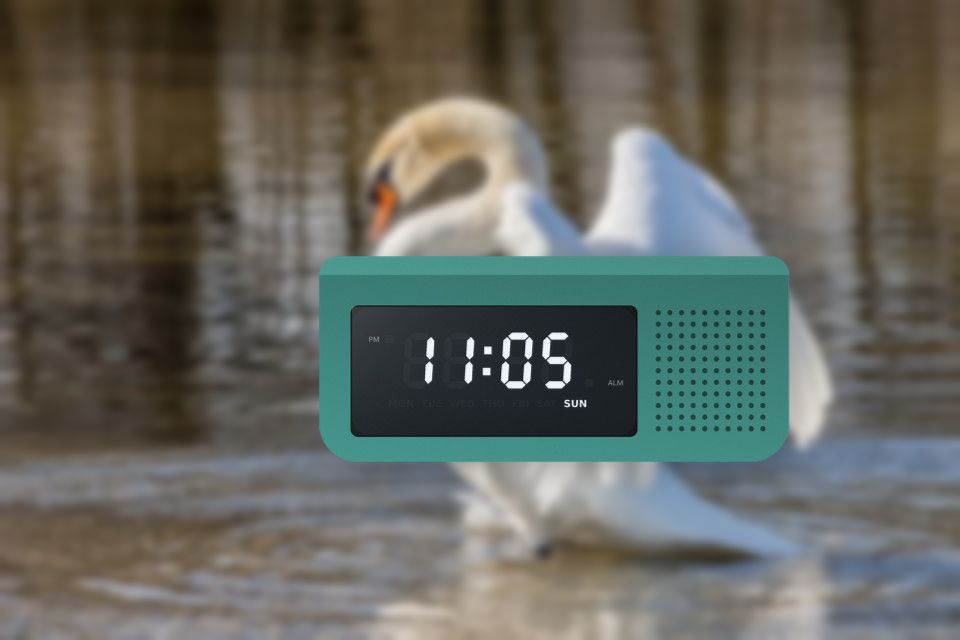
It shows h=11 m=5
